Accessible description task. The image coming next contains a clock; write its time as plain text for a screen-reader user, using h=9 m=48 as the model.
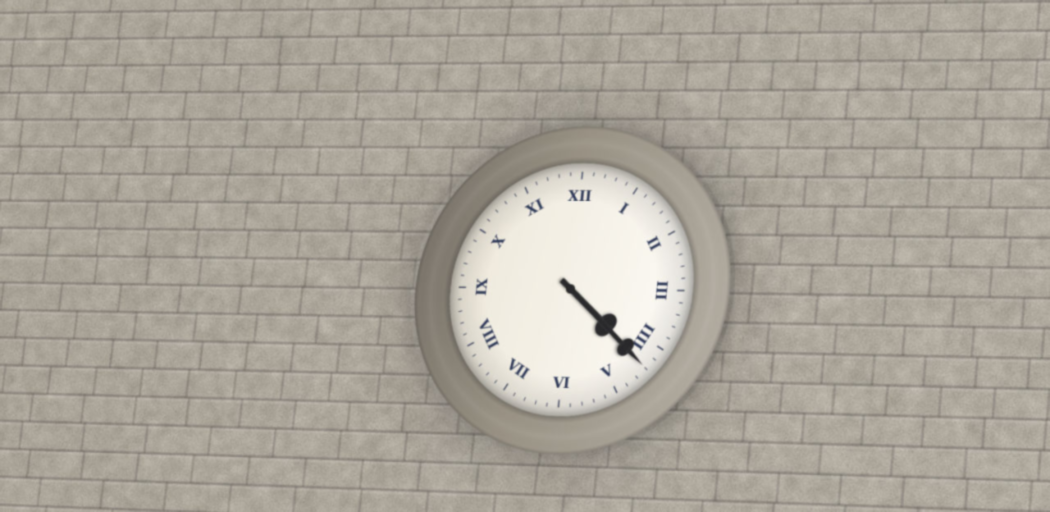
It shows h=4 m=22
